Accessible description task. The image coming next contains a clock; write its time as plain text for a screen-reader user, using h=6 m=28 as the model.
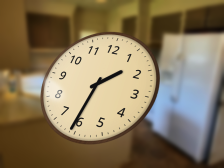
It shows h=1 m=31
